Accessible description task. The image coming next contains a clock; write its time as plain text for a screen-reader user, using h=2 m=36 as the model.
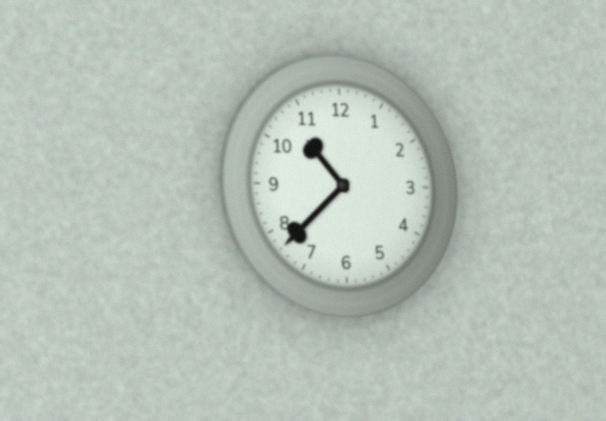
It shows h=10 m=38
